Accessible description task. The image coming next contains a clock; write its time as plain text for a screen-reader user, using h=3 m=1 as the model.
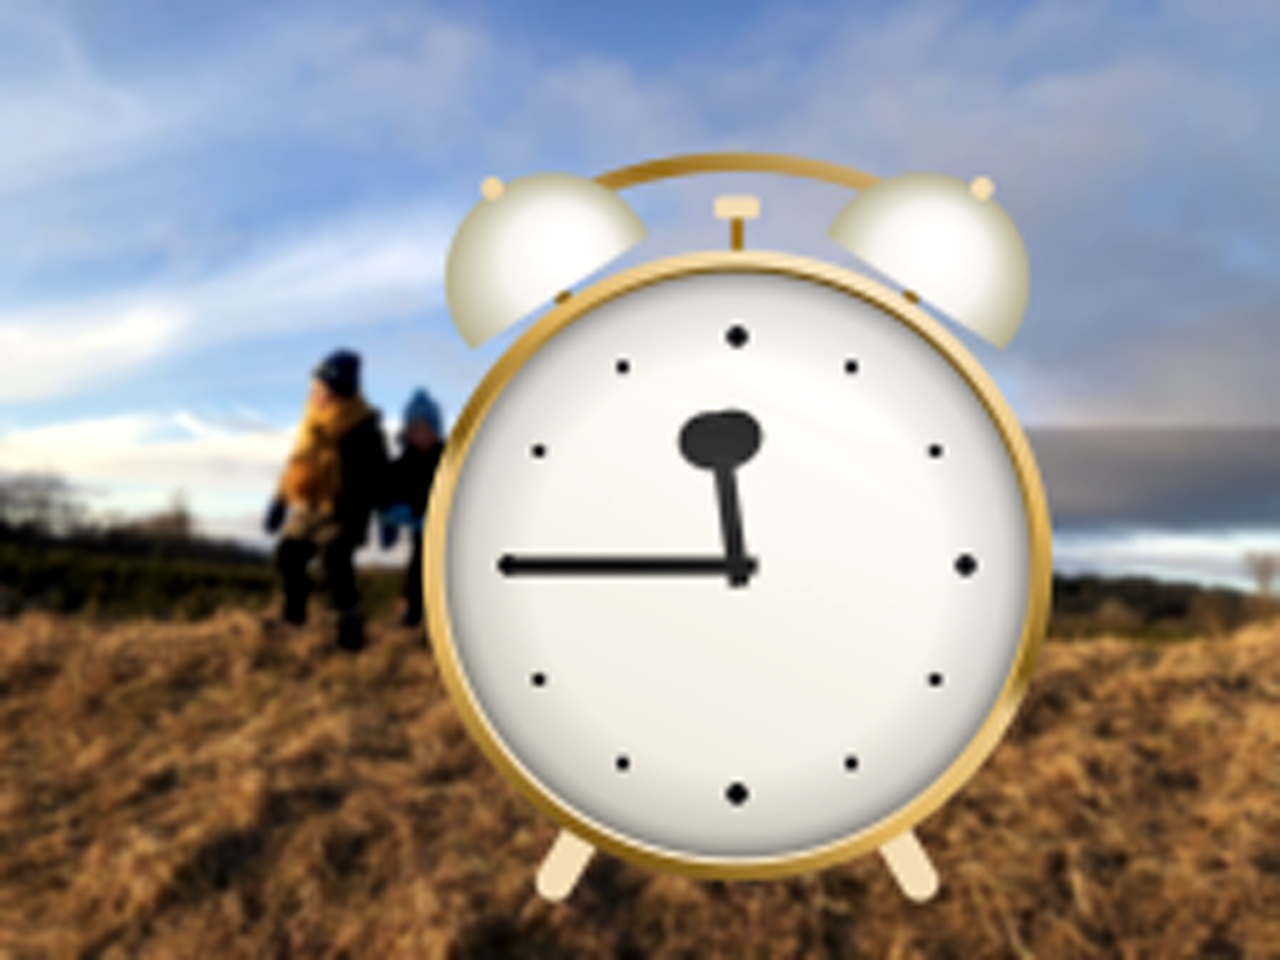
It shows h=11 m=45
